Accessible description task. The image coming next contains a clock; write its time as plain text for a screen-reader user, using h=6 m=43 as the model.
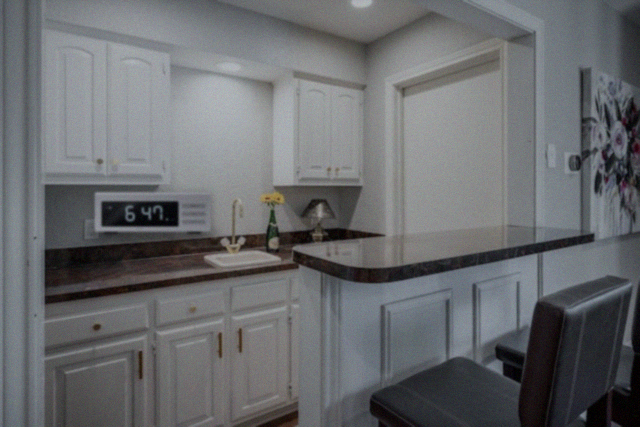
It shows h=6 m=47
